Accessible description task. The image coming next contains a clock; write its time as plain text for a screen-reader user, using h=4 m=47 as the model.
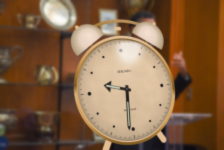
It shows h=9 m=31
